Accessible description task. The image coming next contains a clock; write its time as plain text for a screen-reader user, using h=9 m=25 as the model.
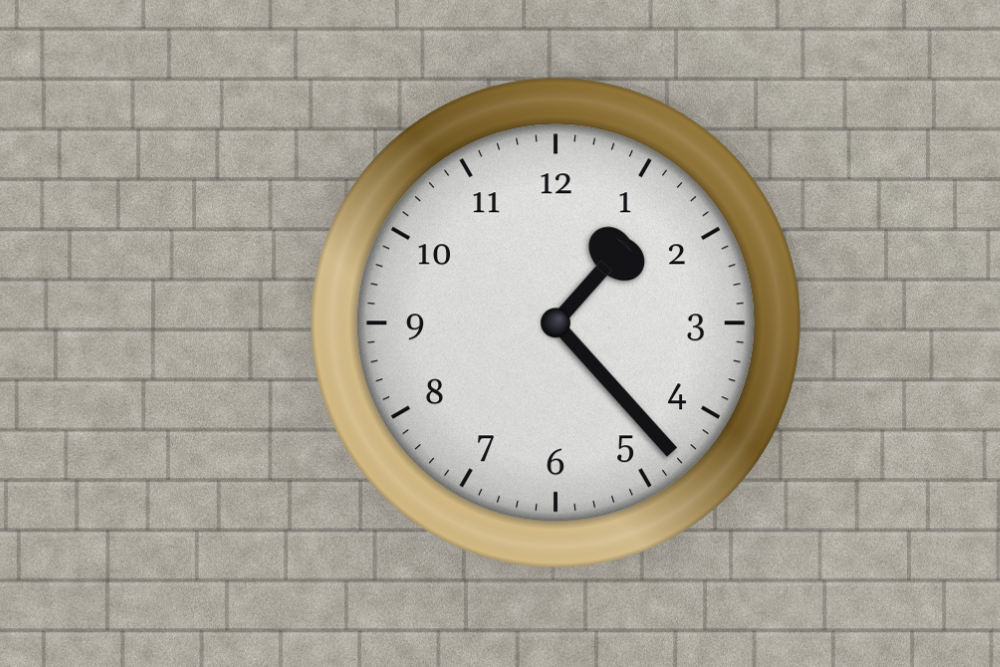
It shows h=1 m=23
